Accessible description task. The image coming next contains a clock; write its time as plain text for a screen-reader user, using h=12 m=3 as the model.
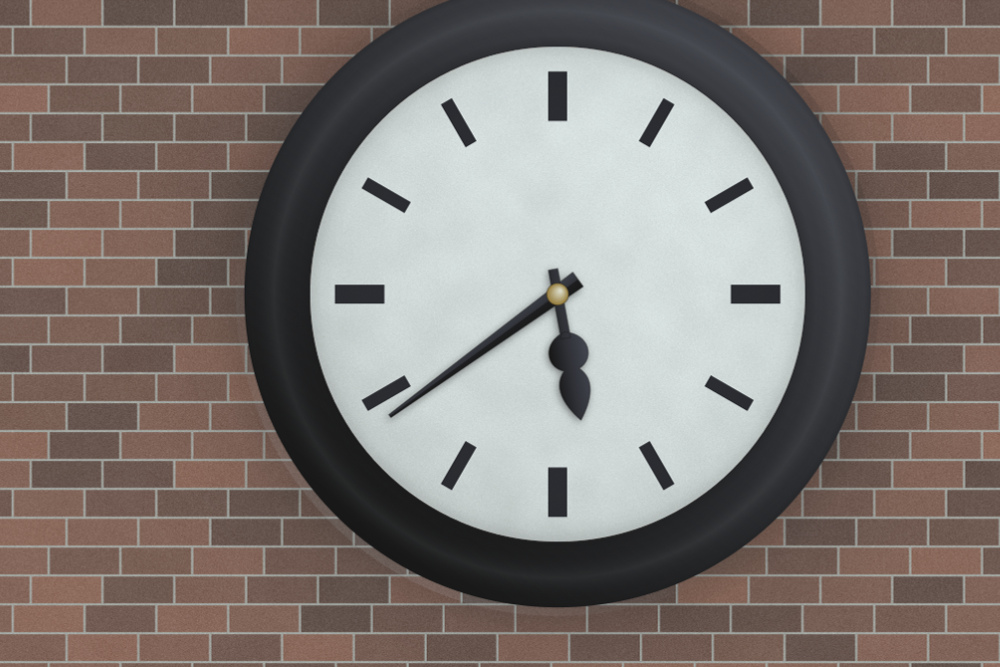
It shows h=5 m=39
